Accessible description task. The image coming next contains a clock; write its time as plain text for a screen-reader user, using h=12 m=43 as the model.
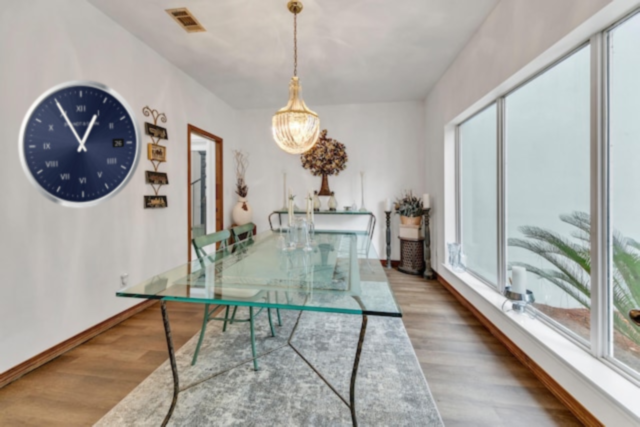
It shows h=12 m=55
